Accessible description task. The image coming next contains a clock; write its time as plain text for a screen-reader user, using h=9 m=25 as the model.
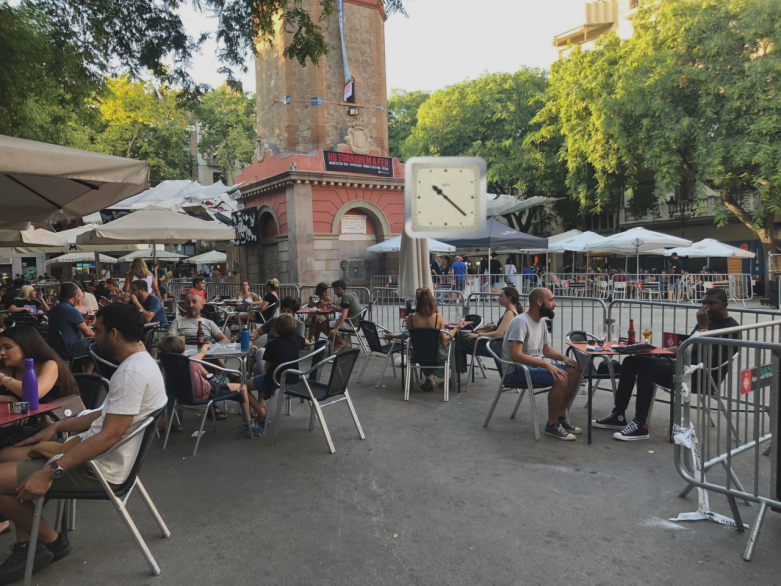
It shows h=10 m=22
